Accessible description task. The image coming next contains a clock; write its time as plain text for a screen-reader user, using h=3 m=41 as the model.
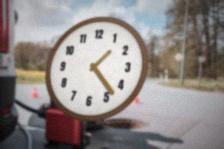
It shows h=1 m=23
